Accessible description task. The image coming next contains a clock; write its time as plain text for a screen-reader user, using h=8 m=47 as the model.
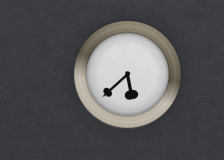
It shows h=5 m=38
